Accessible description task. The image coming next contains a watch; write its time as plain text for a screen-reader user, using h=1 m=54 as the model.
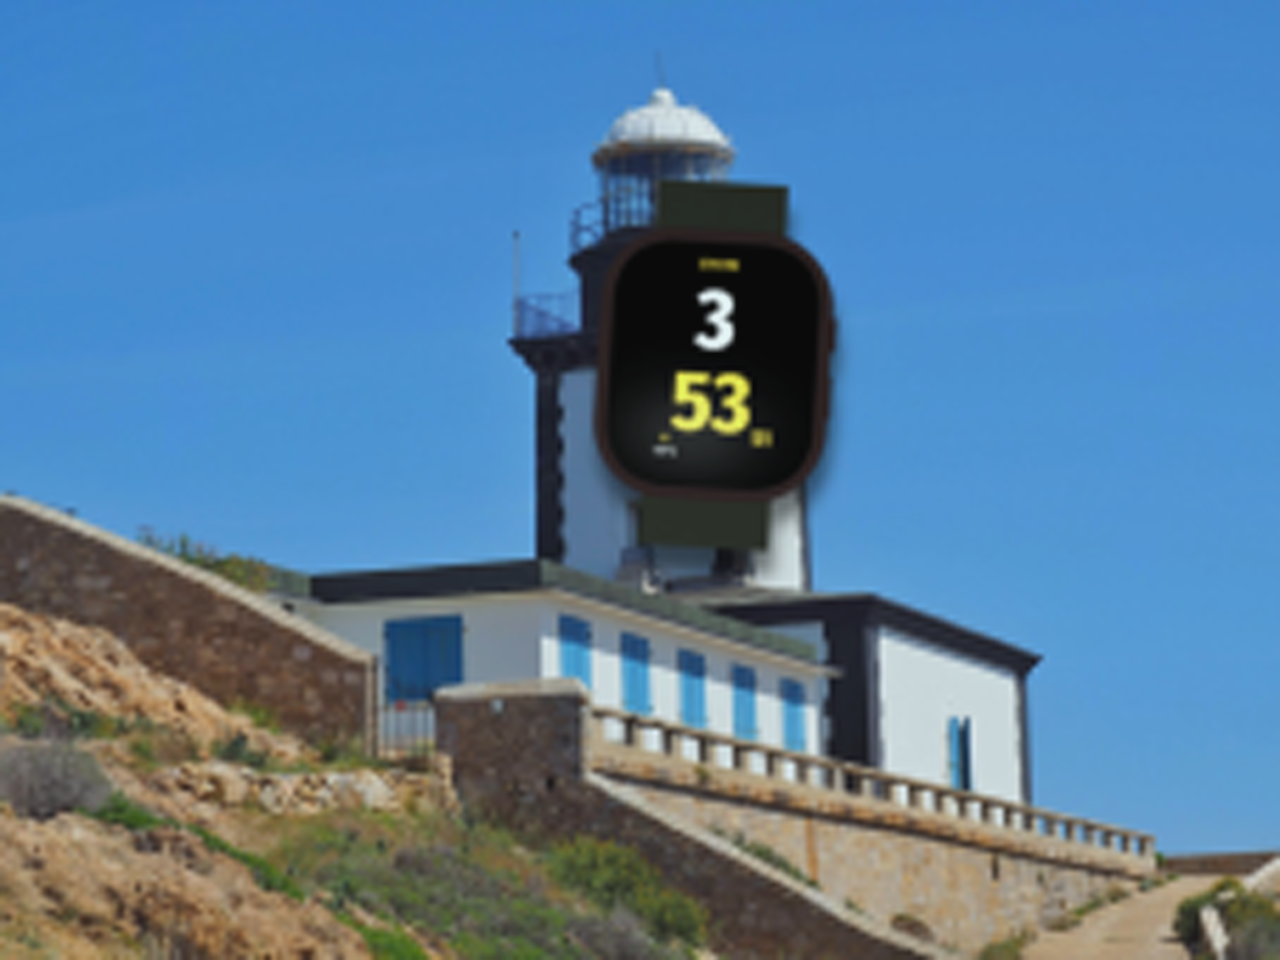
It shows h=3 m=53
